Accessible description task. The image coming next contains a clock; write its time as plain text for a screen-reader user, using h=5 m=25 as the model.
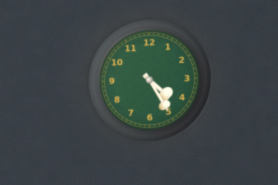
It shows h=4 m=25
